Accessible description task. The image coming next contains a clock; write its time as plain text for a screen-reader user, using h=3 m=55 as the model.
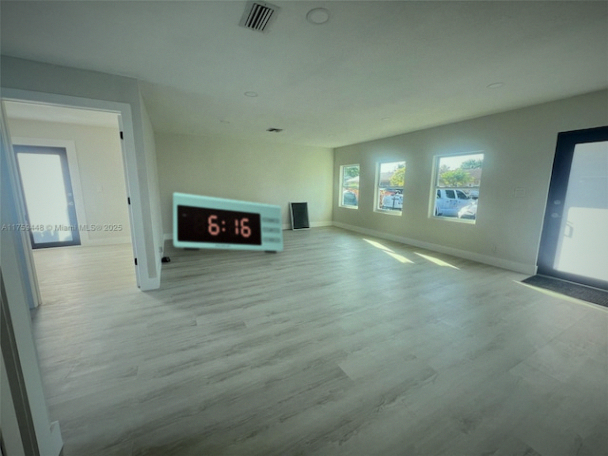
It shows h=6 m=16
